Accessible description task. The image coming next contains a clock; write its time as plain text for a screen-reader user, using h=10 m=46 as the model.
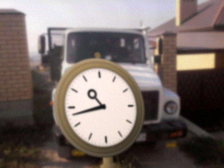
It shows h=10 m=43
